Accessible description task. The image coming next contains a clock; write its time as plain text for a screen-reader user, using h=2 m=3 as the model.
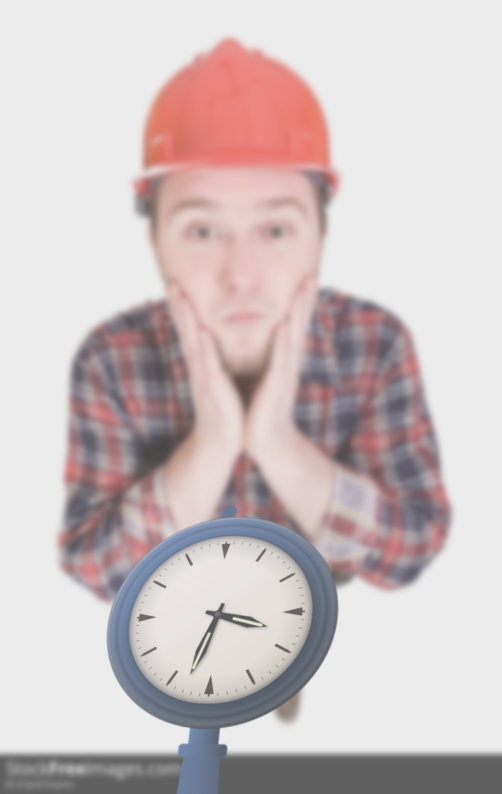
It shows h=3 m=33
